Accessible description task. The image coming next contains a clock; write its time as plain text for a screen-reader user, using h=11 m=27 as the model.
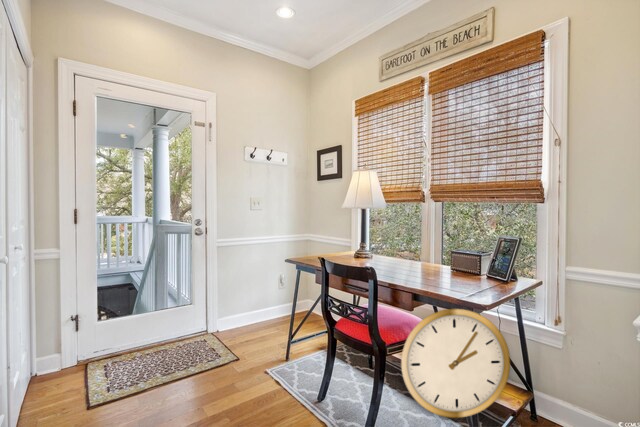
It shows h=2 m=6
